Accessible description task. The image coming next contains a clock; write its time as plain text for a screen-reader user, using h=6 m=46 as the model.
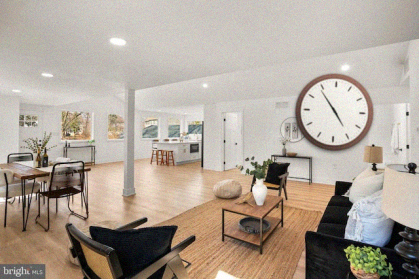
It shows h=4 m=54
